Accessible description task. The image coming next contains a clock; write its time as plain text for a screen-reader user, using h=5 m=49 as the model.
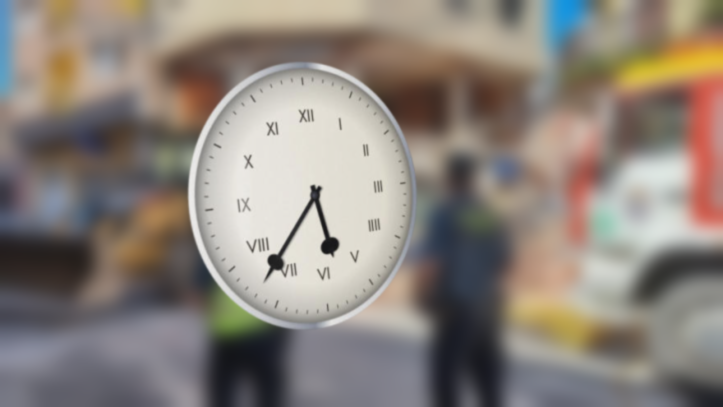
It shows h=5 m=37
